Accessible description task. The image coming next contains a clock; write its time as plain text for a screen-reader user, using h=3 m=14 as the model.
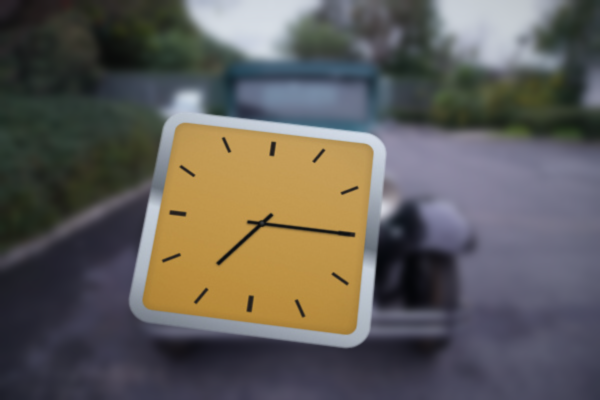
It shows h=7 m=15
